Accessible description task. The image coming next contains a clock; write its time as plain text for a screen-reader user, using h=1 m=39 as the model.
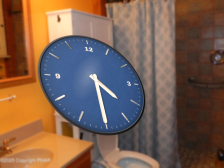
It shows h=4 m=30
